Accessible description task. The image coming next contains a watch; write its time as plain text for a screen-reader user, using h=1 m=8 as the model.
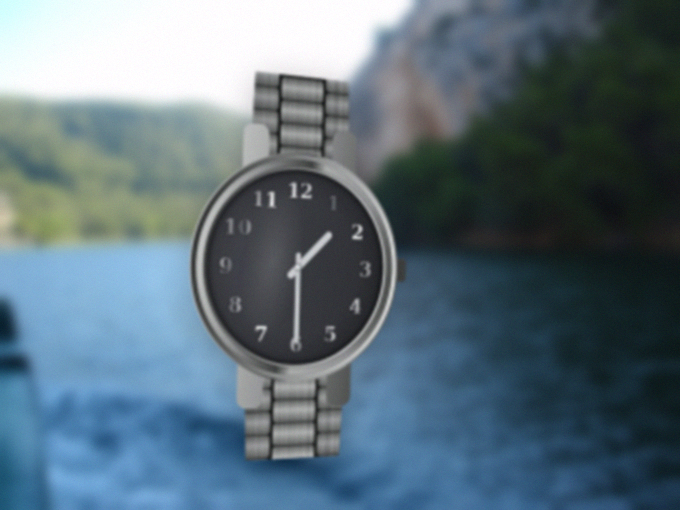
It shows h=1 m=30
